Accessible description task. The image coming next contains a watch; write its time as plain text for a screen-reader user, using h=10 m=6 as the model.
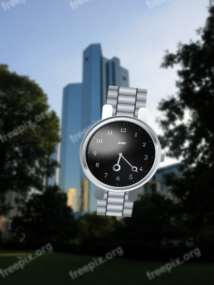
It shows h=6 m=22
